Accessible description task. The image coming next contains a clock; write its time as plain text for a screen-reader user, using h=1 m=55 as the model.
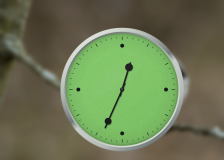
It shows h=12 m=34
